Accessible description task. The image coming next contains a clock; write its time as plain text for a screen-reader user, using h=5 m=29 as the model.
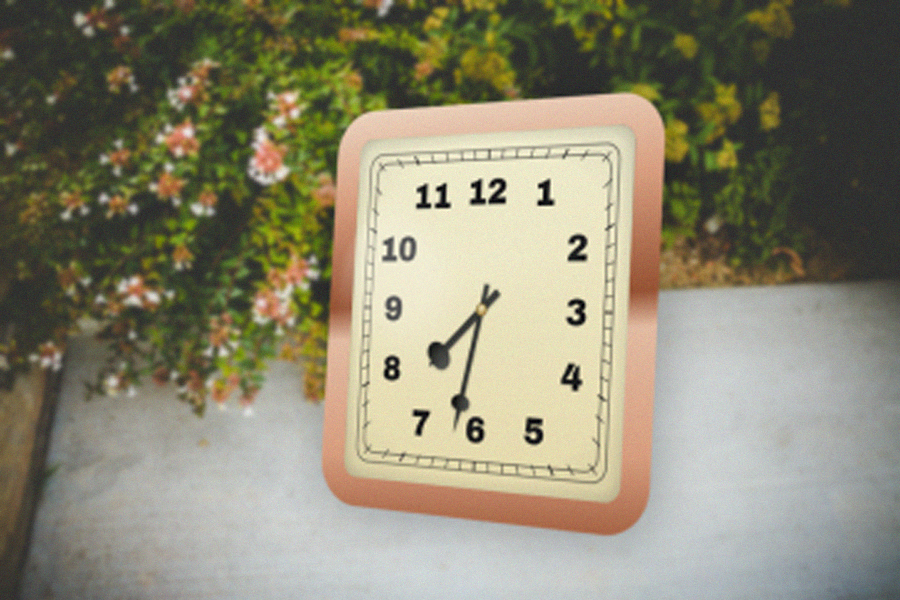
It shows h=7 m=32
